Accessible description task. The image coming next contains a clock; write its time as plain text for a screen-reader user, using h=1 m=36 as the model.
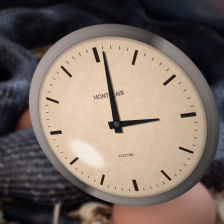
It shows h=3 m=1
